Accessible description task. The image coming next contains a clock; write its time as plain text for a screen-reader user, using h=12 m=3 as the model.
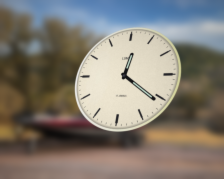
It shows h=12 m=21
